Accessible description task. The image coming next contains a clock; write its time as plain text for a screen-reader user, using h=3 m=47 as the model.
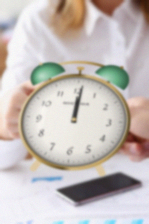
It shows h=12 m=1
